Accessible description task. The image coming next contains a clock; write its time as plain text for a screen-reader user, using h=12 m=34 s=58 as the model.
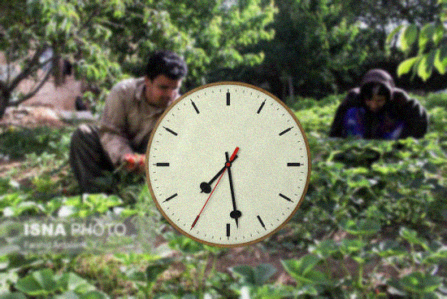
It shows h=7 m=28 s=35
